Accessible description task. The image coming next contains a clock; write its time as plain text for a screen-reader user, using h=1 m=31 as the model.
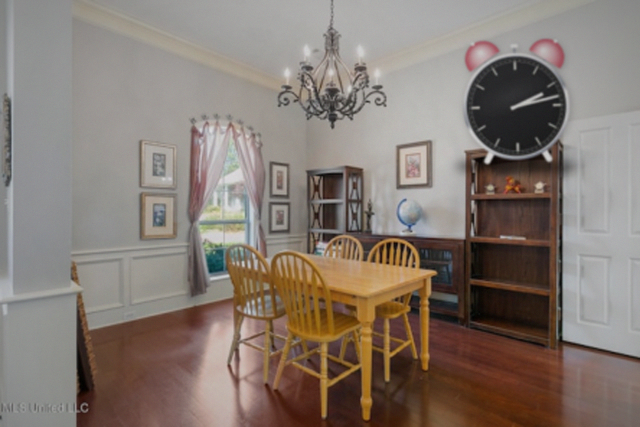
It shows h=2 m=13
